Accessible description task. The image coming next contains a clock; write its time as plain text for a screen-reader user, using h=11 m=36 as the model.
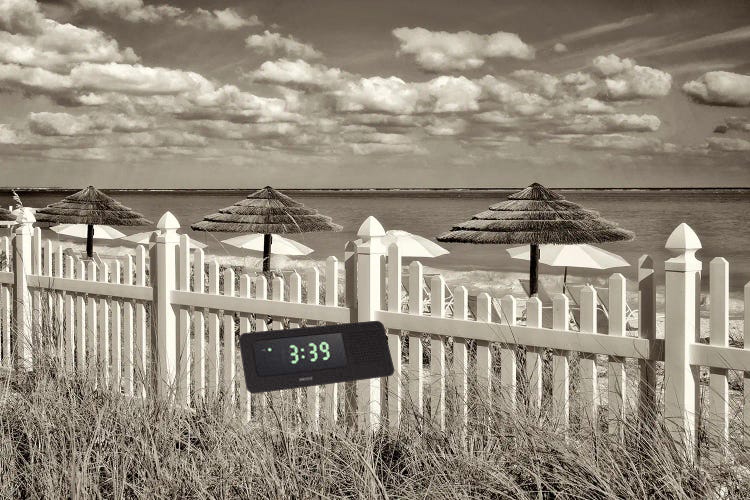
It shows h=3 m=39
